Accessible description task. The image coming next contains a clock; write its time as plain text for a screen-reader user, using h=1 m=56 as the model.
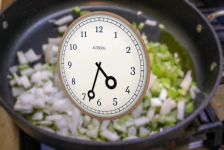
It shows h=4 m=33
